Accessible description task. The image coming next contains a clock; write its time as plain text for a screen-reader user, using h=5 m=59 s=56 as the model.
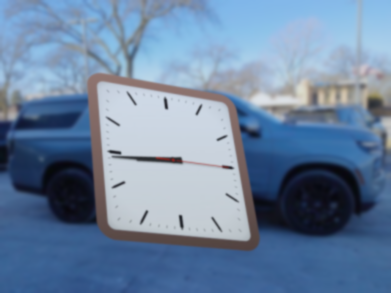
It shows h=8 m=44 s=15
